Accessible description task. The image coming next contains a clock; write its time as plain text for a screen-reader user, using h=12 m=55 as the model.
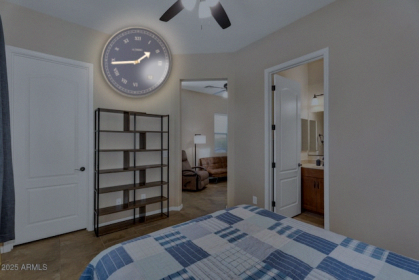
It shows h=1 m=44
